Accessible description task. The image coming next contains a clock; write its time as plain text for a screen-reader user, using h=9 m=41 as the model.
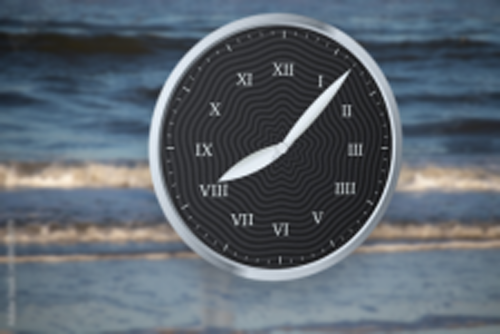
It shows h=8 m=7
